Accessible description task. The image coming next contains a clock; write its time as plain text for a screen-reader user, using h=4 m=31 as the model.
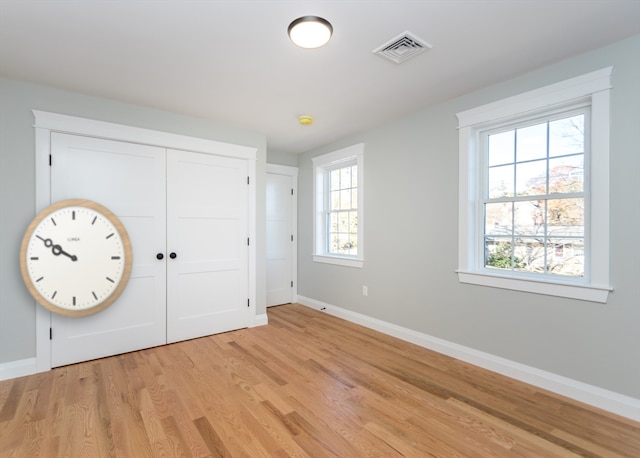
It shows h=9 m=50
